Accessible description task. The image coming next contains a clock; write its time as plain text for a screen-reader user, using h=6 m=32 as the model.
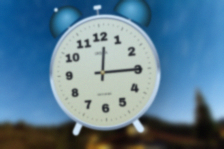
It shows h=12 m=15
